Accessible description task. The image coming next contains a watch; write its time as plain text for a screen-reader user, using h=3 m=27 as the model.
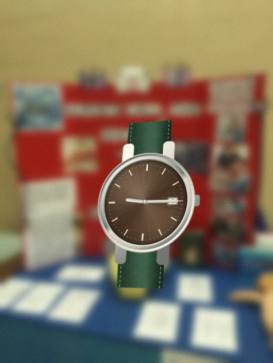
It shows h=9 m=15
